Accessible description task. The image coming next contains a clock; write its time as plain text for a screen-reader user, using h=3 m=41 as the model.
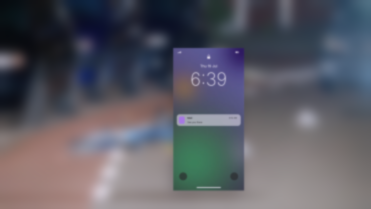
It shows h=6 m=39
